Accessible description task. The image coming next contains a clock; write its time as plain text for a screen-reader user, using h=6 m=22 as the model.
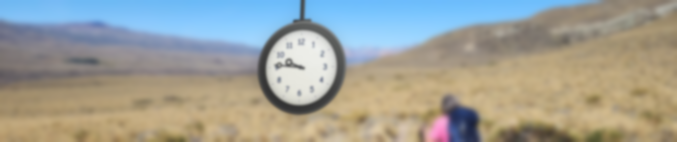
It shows h=9 m=46
